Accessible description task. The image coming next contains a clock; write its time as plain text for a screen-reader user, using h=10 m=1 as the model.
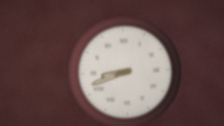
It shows h=8 m=42
